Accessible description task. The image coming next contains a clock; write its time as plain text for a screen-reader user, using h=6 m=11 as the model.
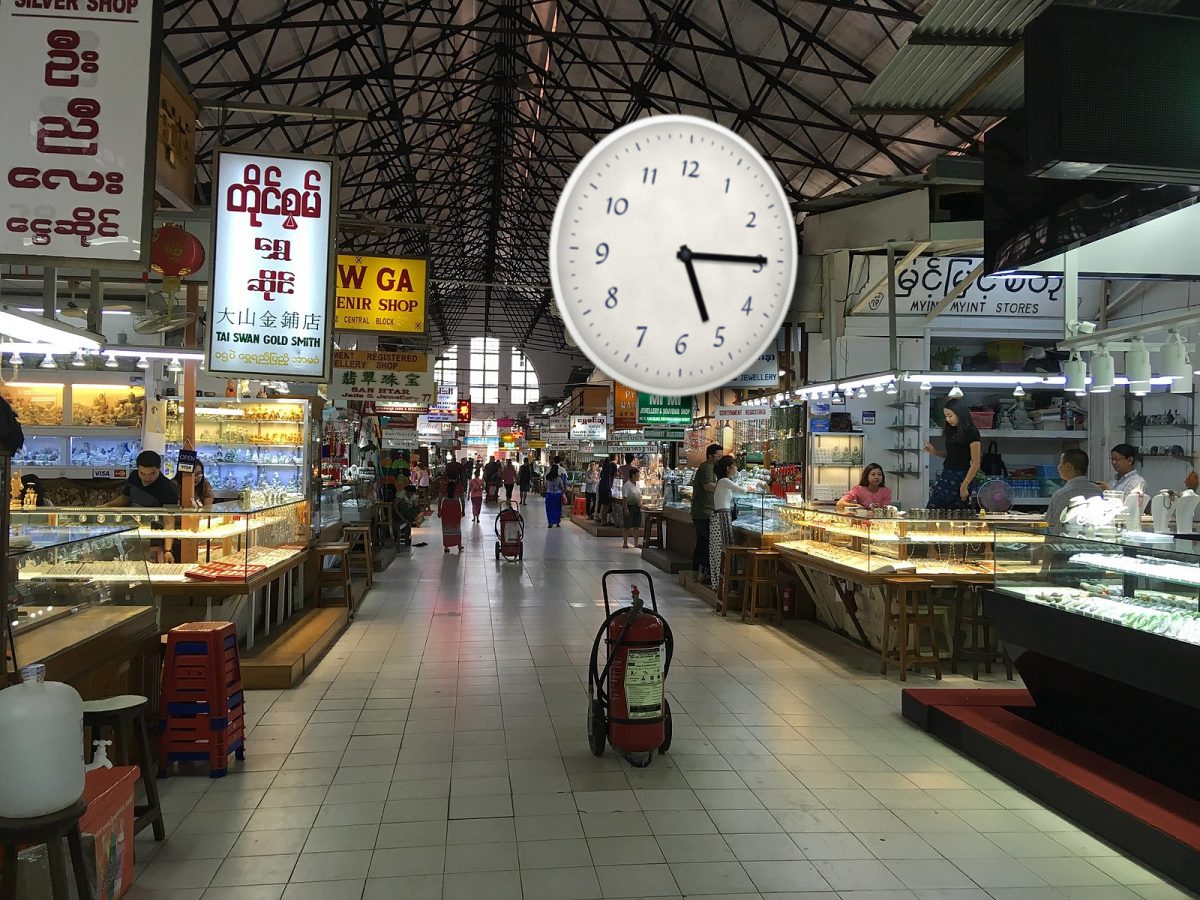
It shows h=5 m=15
